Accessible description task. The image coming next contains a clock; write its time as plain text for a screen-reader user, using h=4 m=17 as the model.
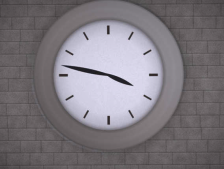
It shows h=3 m=47
